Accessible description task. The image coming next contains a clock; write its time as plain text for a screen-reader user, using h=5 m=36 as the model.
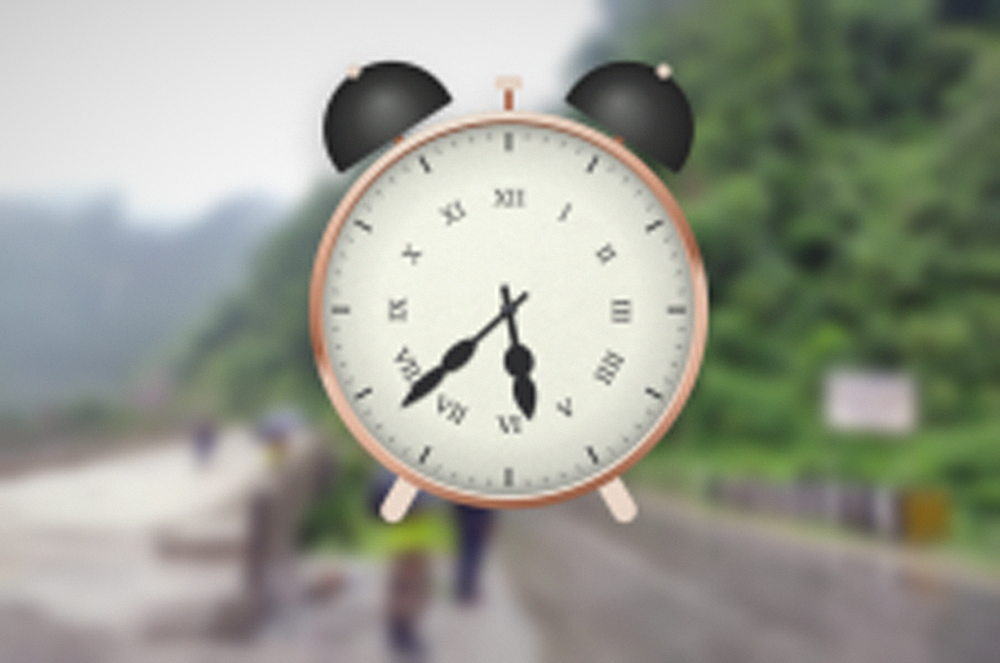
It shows h=5 m=38
